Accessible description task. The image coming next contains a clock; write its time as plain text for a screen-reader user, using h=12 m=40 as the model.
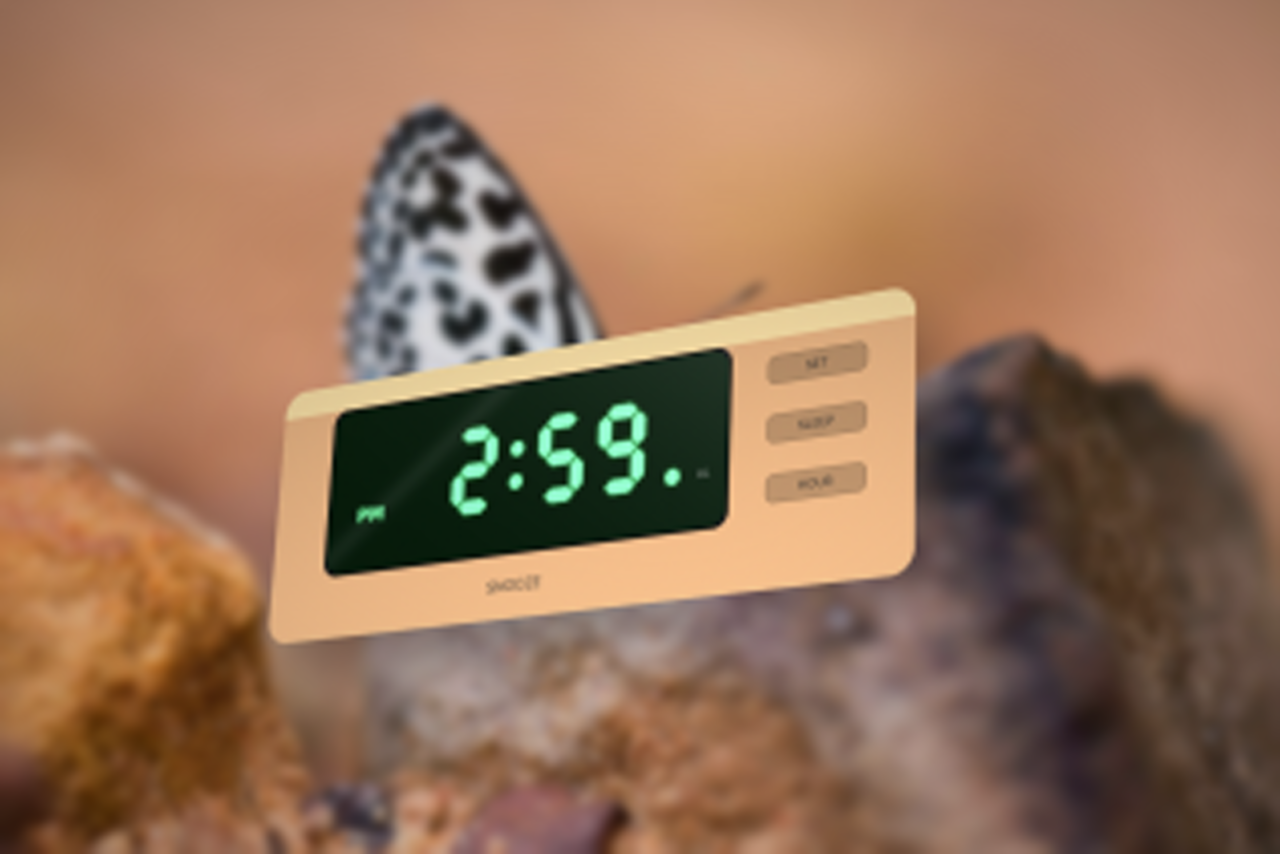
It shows h=2 m=59
